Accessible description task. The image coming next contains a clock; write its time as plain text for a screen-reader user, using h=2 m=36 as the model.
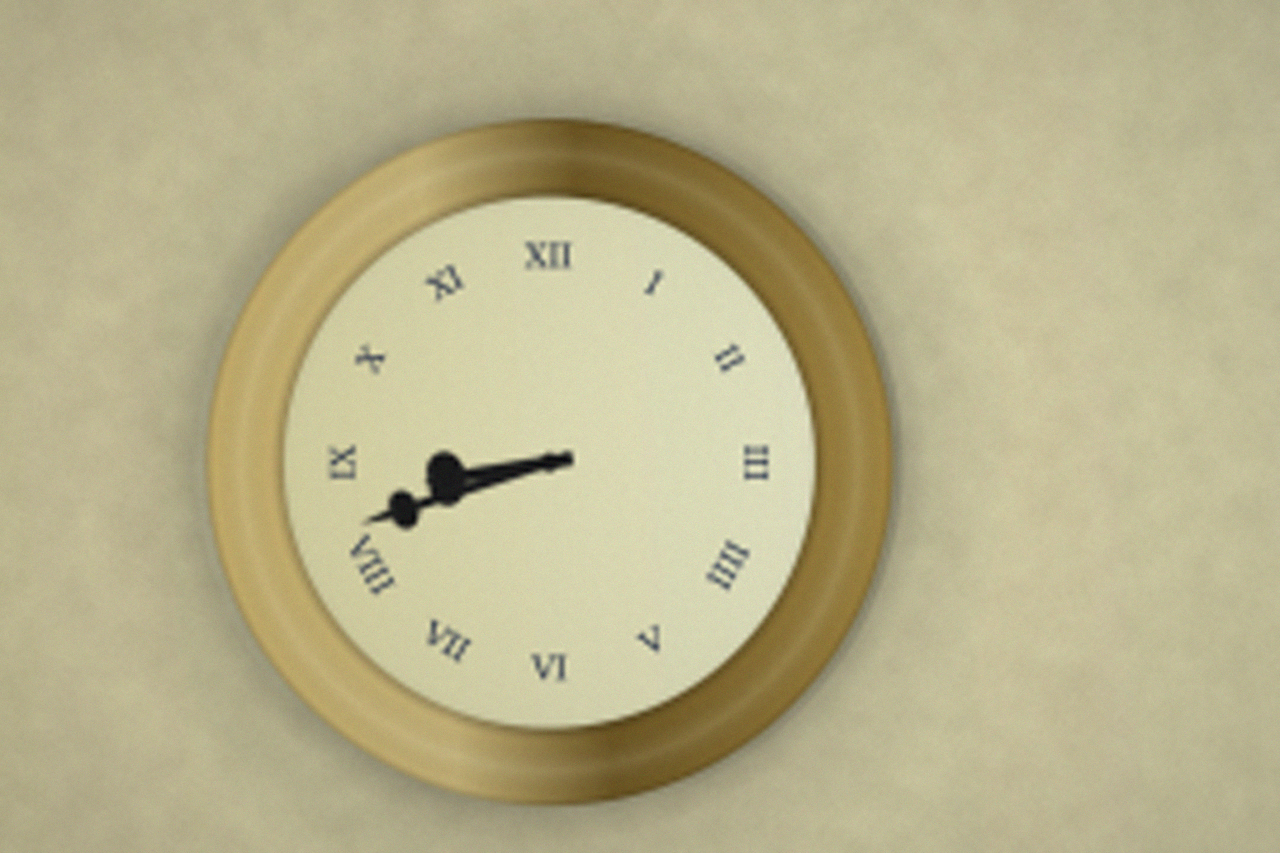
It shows h=8 m=42
